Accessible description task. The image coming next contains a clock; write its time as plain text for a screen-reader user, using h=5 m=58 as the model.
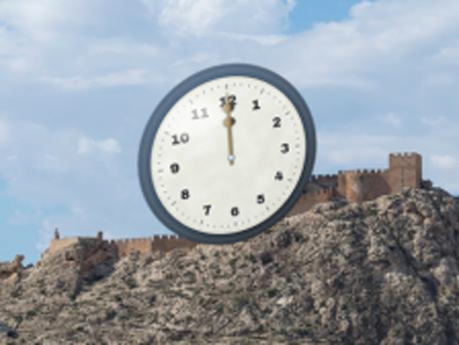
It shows h=12 m=0
